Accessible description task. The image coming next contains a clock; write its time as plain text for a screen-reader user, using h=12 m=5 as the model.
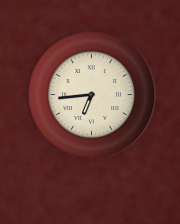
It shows h=6 m=44
